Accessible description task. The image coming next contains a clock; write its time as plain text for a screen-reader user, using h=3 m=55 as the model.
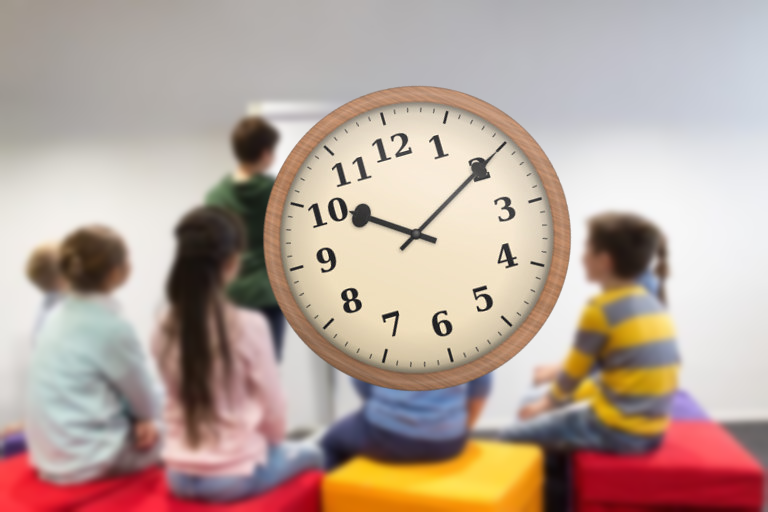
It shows h=10 m=10
